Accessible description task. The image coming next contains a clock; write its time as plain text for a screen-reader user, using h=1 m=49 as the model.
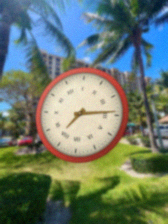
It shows h=8 m=19
